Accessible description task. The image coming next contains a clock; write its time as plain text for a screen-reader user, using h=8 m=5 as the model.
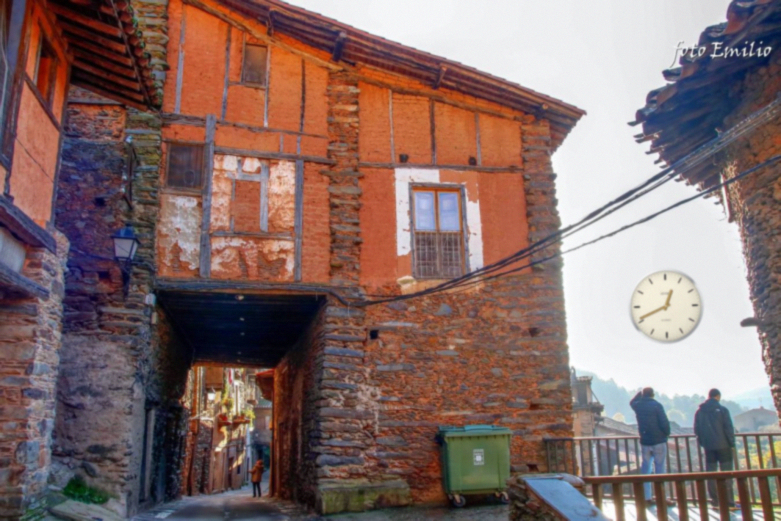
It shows h=12 m=41
